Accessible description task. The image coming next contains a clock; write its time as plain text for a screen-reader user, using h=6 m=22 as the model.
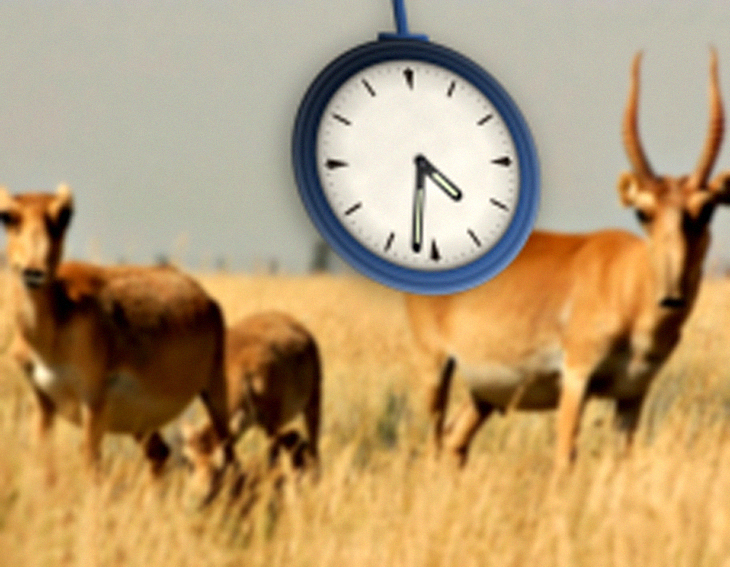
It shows h=4 m=32
